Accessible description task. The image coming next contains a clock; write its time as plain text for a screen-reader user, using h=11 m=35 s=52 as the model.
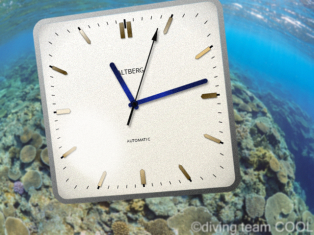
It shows h=11 m=13 s=4
